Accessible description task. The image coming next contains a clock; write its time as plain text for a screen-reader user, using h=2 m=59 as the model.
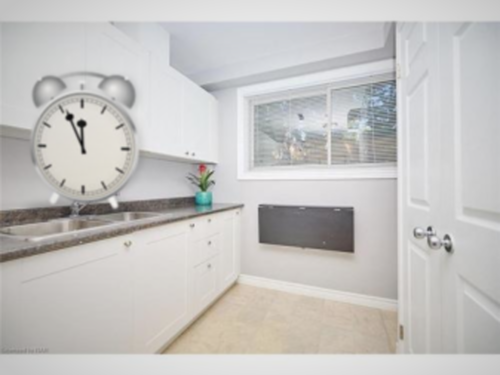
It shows h=11 m=56
